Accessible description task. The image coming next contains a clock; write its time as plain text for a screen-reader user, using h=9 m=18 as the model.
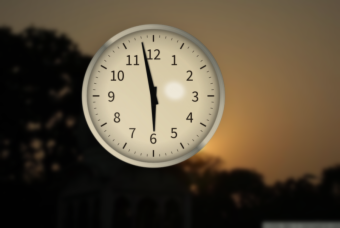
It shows h=5 m=58
